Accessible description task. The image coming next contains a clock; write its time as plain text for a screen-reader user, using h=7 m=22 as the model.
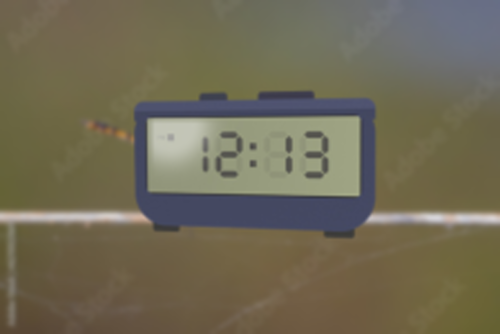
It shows h=12 m=13
